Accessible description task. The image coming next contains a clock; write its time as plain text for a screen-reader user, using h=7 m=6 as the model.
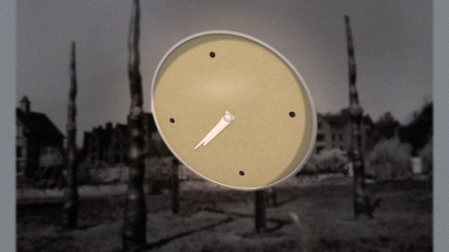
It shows h=7 m=39
